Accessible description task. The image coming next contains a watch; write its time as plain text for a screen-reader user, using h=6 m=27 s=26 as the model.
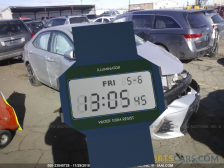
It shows h=13 m=5 s=45
